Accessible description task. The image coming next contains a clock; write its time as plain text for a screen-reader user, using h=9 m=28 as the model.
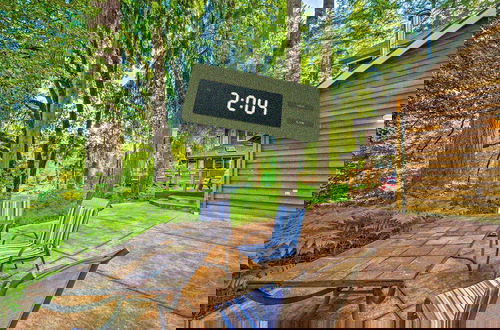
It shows h=2 m=4
